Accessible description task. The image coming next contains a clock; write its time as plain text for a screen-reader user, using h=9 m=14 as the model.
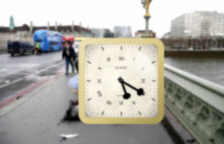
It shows h=5 m=20
